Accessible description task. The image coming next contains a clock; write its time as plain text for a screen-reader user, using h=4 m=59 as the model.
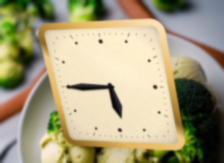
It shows h=5 m=45
